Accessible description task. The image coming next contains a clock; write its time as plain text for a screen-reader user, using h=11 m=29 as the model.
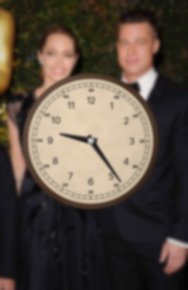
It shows h=9 m=24
